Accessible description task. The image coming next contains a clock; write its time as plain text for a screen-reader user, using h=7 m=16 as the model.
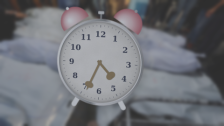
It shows h=4 m=34
